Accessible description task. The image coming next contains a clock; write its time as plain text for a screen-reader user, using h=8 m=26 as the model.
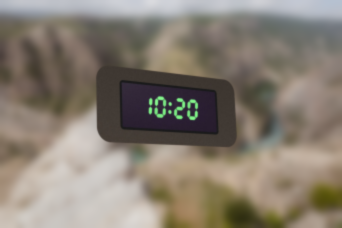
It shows h=10 m=20
